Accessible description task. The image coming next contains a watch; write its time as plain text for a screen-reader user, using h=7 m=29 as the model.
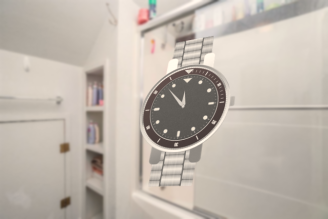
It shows h=11 m=53
